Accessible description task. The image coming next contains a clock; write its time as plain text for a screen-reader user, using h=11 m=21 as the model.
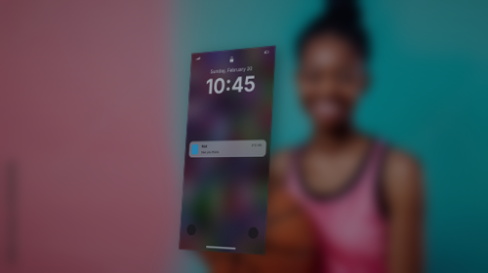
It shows h=10 m=45
